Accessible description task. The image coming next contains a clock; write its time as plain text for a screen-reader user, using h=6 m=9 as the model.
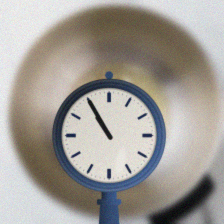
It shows h=10 m=55
